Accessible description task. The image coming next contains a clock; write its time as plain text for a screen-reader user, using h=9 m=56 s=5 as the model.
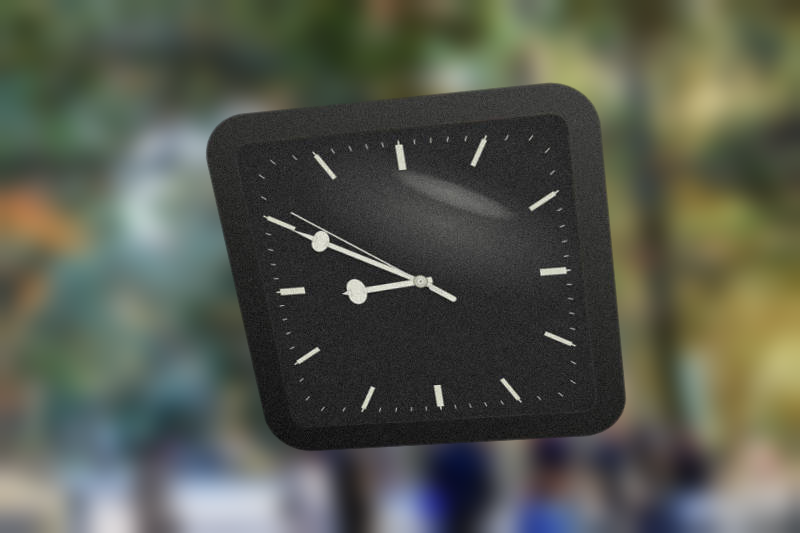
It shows h=8 m=49 s=51
